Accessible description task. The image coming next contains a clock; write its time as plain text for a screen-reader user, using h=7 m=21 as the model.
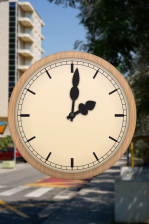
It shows h=2 m=1
